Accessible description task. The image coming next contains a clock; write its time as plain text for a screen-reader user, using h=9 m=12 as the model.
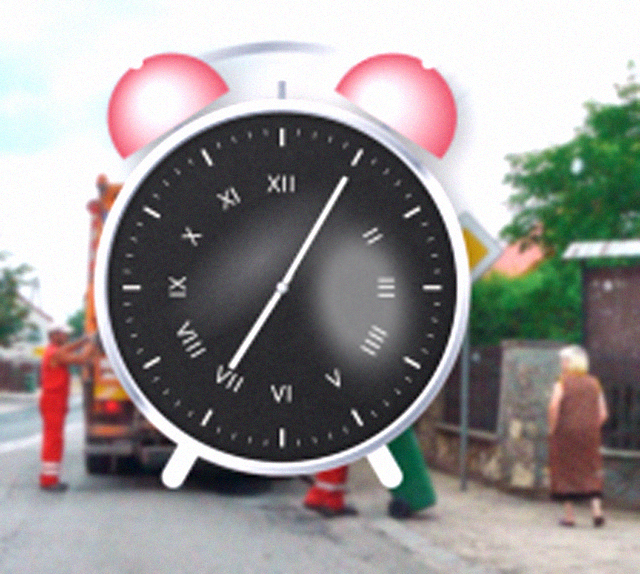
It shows h=7 m=5
